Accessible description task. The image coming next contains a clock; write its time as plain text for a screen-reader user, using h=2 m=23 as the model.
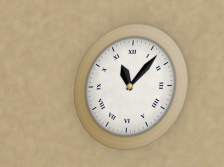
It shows h=11 m=7
